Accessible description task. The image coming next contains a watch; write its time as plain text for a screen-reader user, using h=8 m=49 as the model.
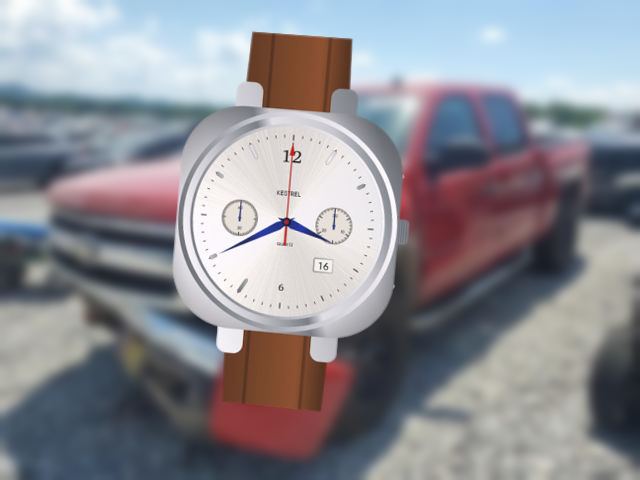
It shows h=3 m=40
